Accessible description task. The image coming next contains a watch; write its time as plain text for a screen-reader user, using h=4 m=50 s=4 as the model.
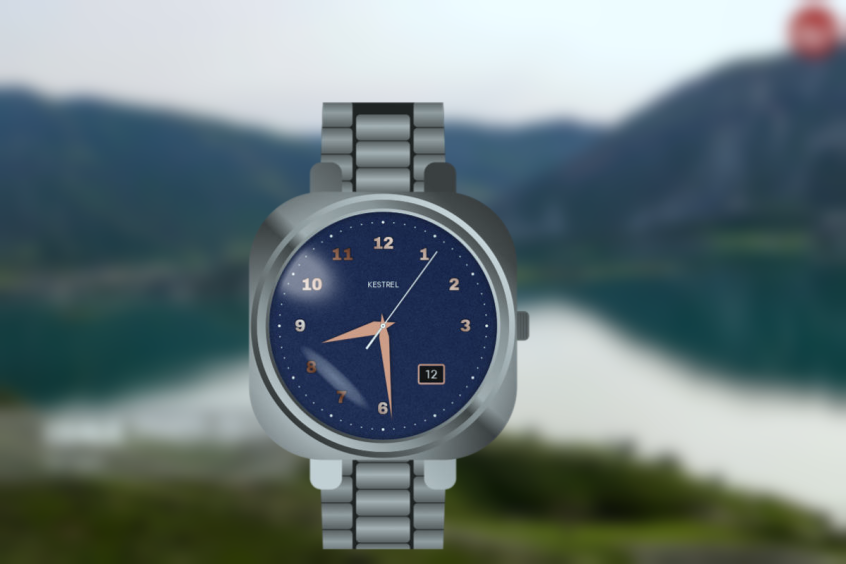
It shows h=8 m=29 s=6
